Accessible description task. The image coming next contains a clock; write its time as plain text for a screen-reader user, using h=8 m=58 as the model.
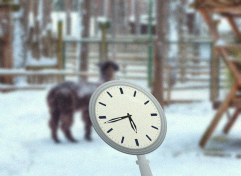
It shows h=5 m=43
